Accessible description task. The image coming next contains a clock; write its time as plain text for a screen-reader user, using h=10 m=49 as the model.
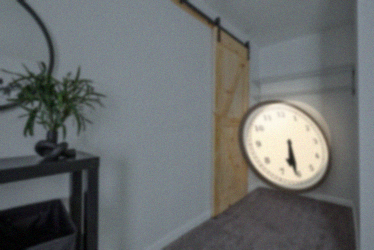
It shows h=6 m=31
